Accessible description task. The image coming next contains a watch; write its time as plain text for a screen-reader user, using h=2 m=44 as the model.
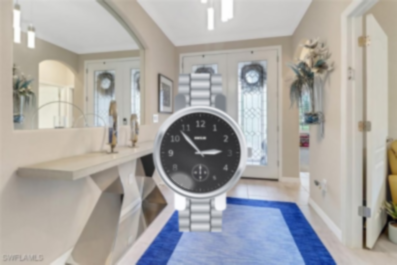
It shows h=2 m=53
